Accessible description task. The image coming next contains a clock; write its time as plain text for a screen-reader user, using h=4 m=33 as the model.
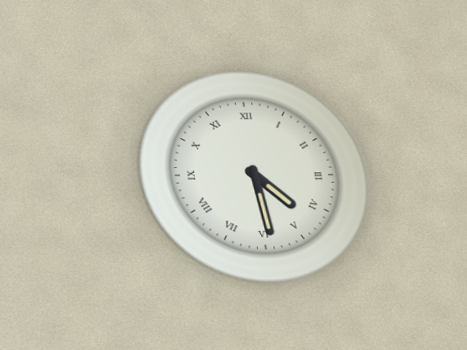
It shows h=4 m=29
